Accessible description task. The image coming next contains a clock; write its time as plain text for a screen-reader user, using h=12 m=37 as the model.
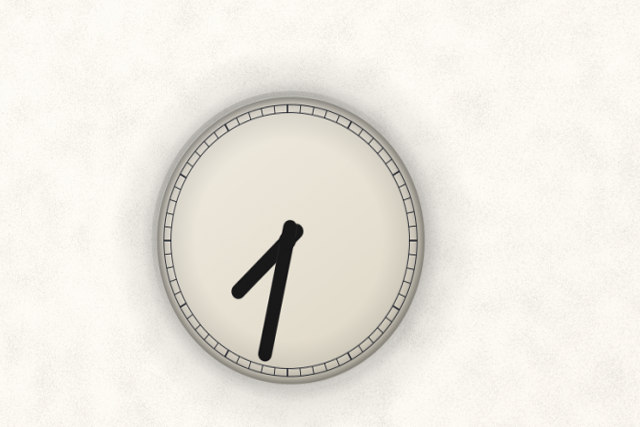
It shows h=7 m=32
